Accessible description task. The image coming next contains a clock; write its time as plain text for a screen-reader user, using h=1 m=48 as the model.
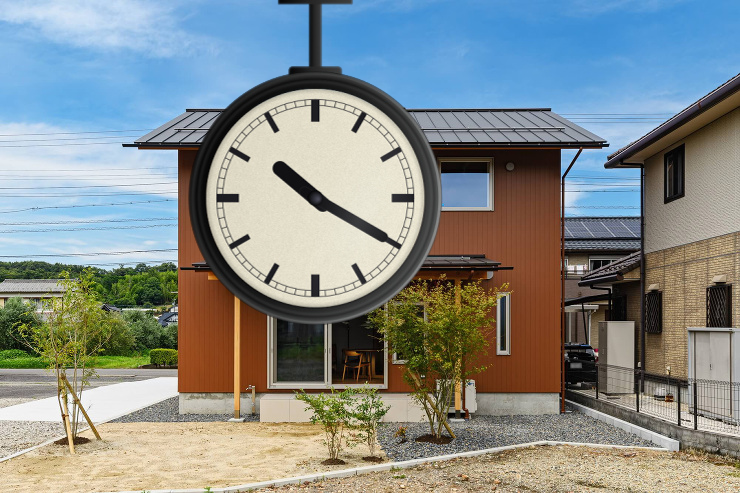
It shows h=10 m=20
